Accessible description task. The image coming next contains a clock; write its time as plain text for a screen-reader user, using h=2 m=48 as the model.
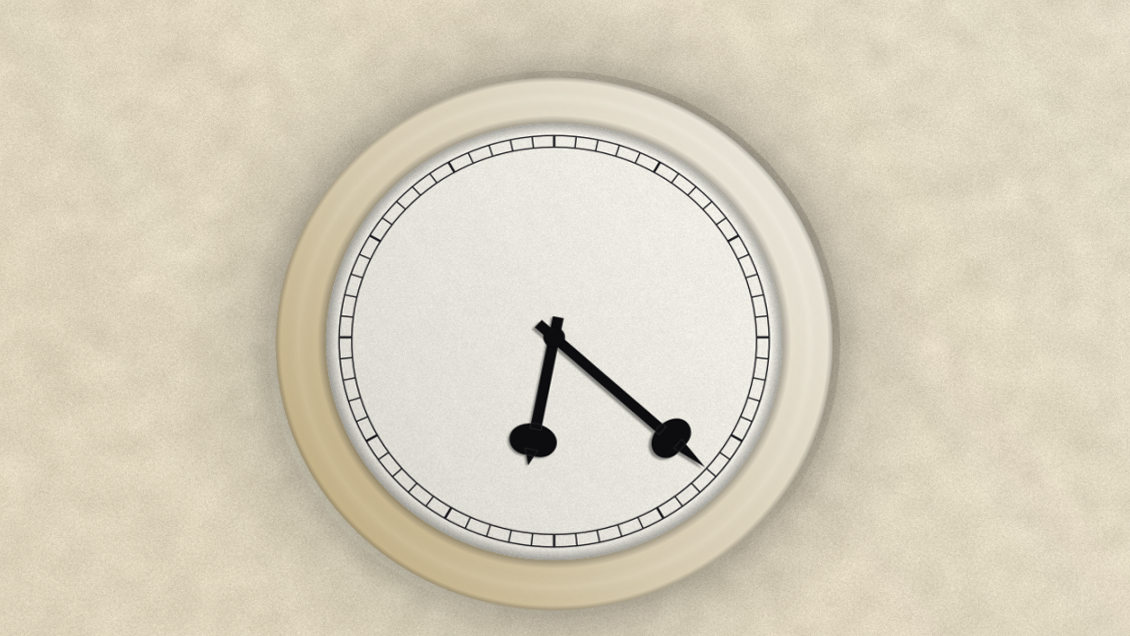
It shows h=6 m=22
